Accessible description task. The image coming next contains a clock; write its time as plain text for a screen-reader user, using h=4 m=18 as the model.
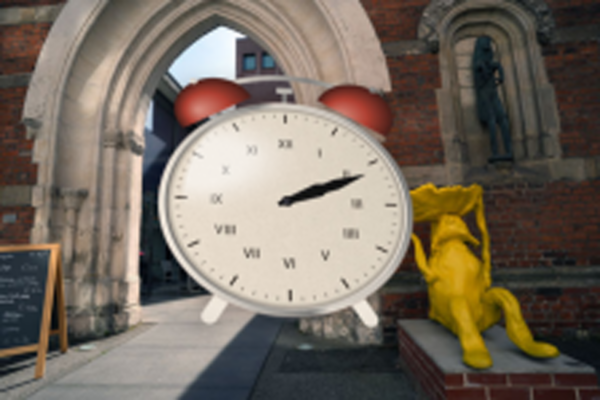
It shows h=2 m=11
